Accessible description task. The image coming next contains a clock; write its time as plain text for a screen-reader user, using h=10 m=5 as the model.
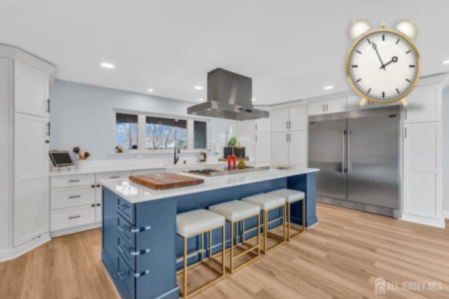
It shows h=1 m=56
